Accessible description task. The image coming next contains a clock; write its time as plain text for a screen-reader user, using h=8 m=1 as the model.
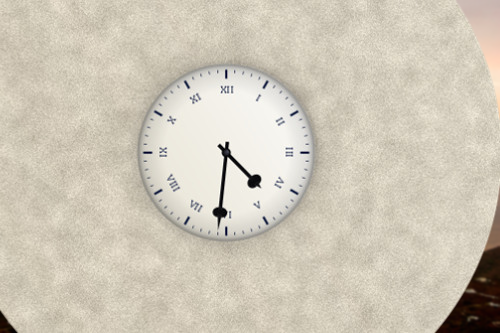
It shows h=4 m=31
